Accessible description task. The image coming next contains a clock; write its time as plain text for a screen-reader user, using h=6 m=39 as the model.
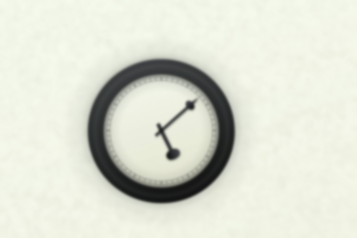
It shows h=5 m=8
